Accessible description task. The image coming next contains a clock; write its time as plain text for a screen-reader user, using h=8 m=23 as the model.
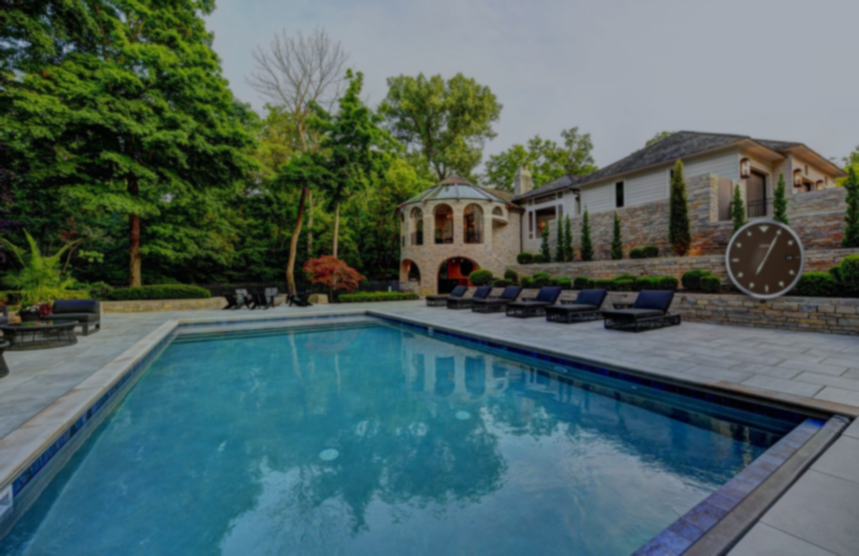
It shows h=7 m=5
